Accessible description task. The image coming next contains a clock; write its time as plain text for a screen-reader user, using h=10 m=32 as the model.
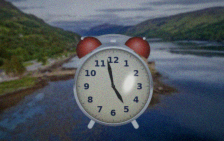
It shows h=4 m=58
